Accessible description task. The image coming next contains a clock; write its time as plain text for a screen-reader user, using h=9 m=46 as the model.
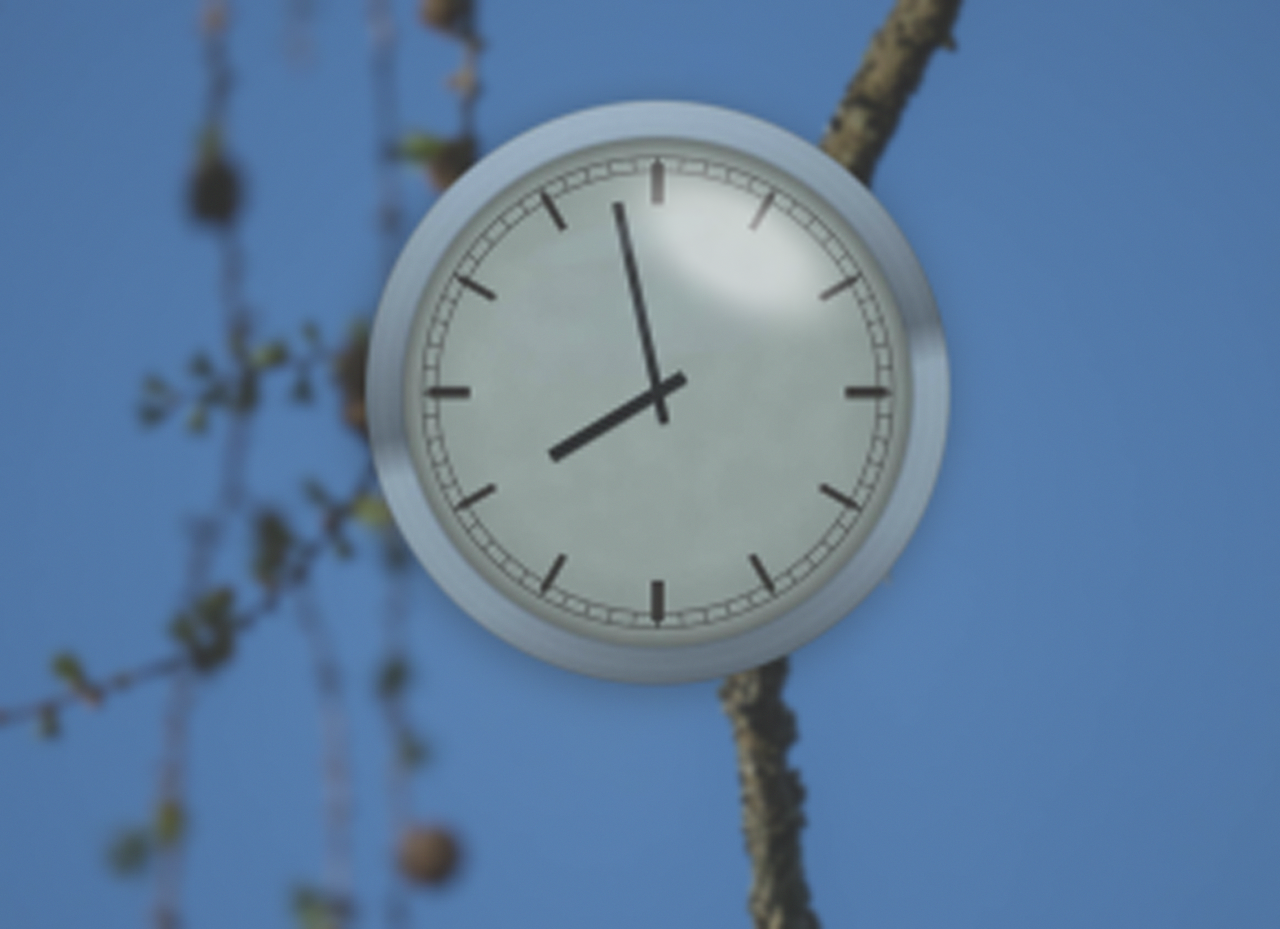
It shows h=7 m=58
